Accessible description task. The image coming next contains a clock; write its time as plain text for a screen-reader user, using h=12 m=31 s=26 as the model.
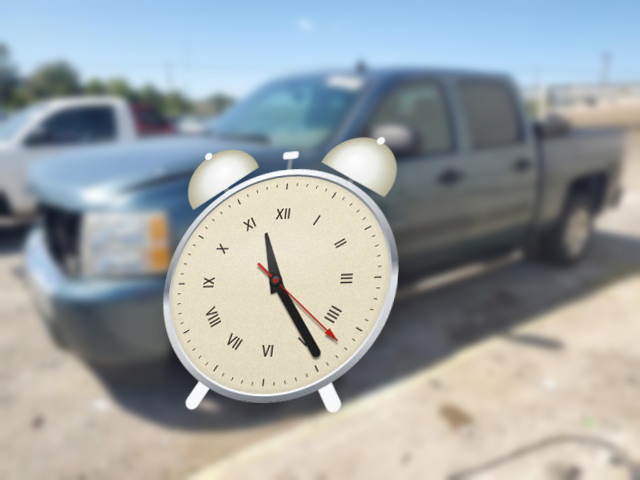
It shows h=11 m=24 s=22
